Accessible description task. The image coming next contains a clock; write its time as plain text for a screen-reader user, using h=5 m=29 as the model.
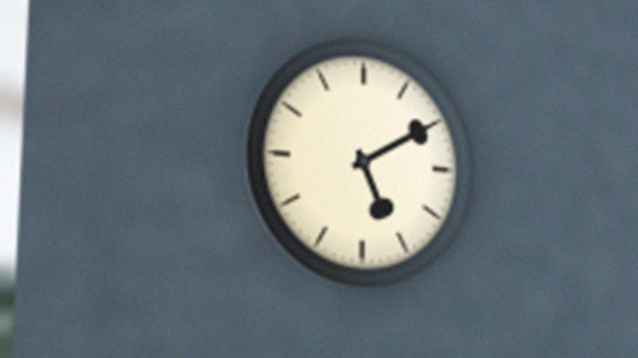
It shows h=5 m=10
